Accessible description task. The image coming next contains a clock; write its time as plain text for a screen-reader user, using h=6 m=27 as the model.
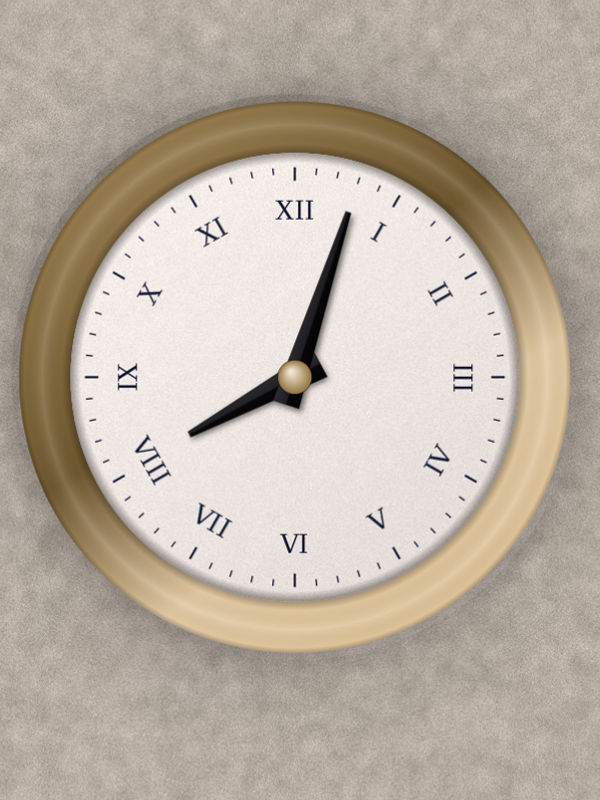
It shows h=8 m=3
